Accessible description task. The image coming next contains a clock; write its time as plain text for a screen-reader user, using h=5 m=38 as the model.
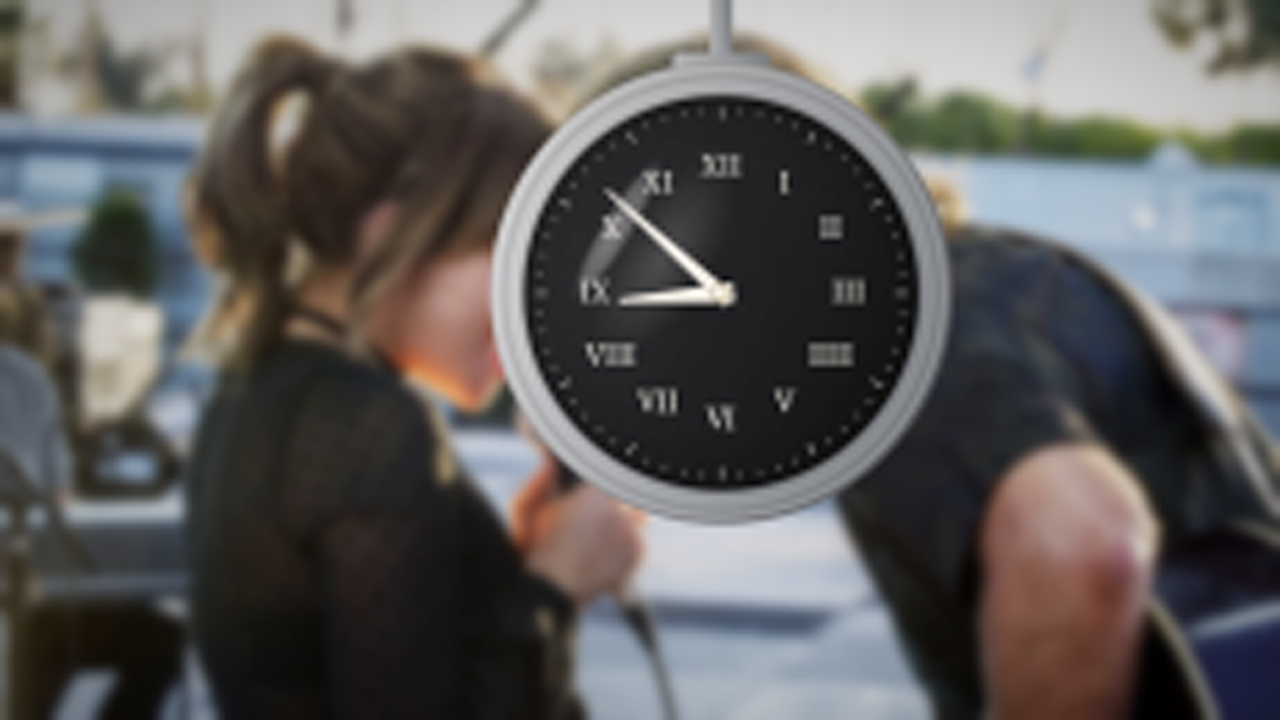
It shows h=8 m=52
